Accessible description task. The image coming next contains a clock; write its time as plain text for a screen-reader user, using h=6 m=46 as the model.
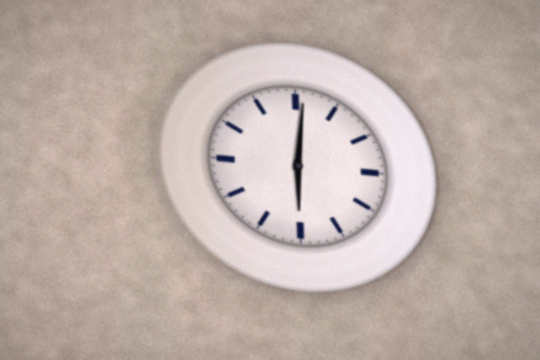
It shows h=6 m=1
